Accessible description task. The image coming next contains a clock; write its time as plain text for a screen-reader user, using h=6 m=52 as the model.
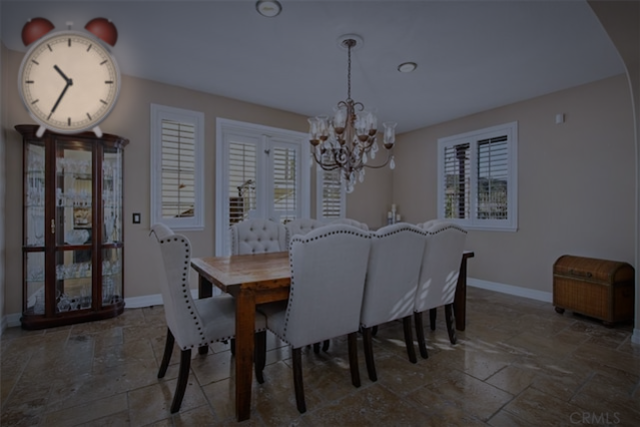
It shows h=10 m=35
